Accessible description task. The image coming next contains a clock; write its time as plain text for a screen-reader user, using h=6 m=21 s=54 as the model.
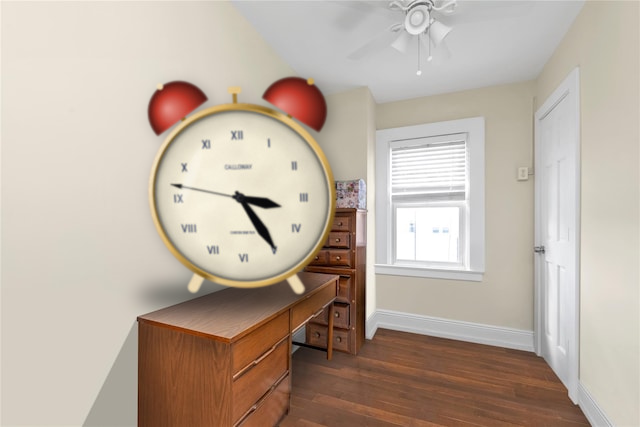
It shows h=3 m=24 s=47
